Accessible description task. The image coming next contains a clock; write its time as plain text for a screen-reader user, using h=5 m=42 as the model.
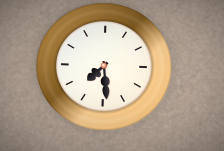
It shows h=7 m=29
